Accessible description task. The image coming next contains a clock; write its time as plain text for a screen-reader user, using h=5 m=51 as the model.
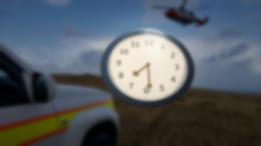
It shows h=7 m=29
